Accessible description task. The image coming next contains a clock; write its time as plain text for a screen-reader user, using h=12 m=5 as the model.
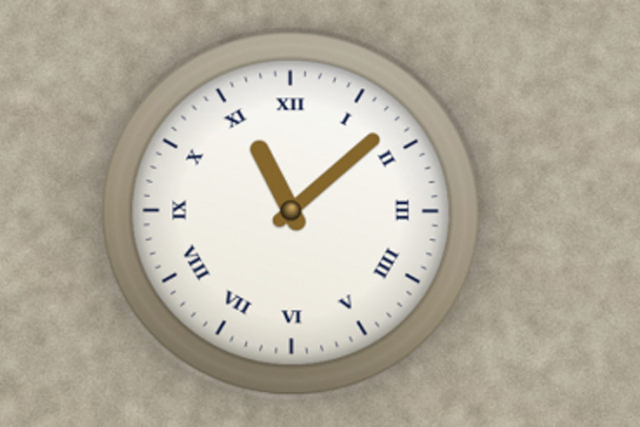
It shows h=11 m=8
